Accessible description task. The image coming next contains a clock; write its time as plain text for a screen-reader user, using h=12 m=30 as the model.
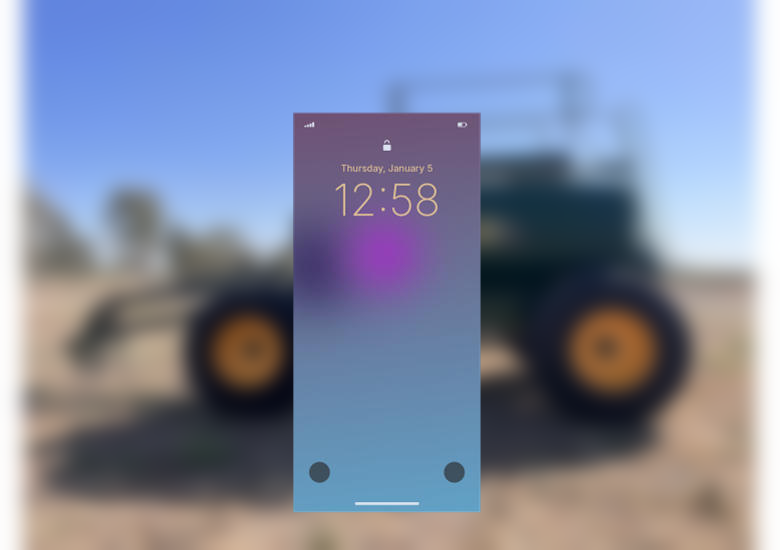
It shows h=12 m=58
